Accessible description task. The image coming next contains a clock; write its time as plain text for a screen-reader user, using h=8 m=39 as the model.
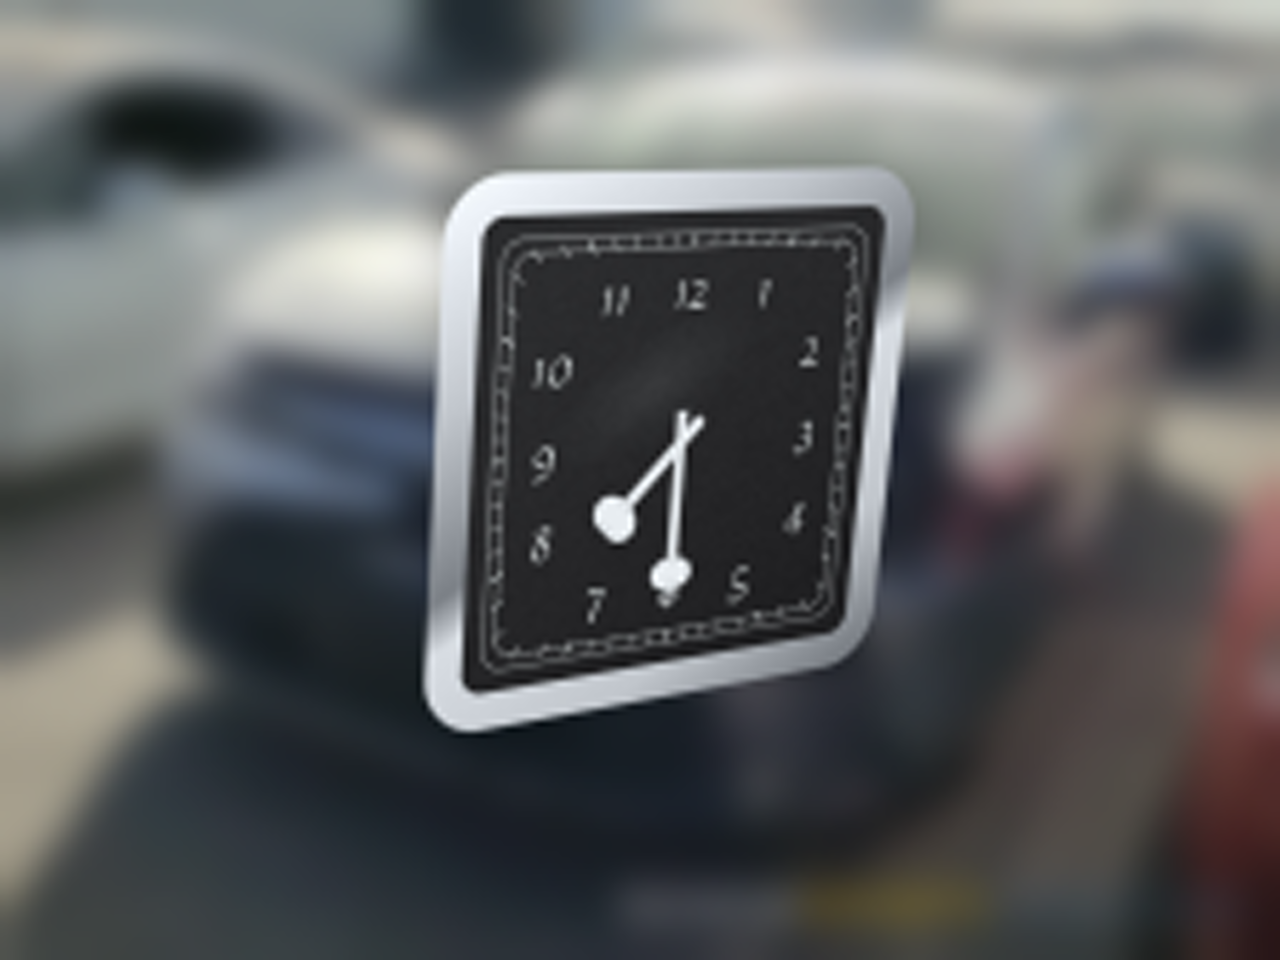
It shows h=7 m=30
